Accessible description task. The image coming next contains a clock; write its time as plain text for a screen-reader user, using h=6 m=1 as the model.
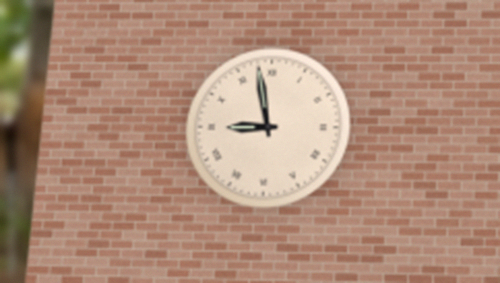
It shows h=8 m=58
